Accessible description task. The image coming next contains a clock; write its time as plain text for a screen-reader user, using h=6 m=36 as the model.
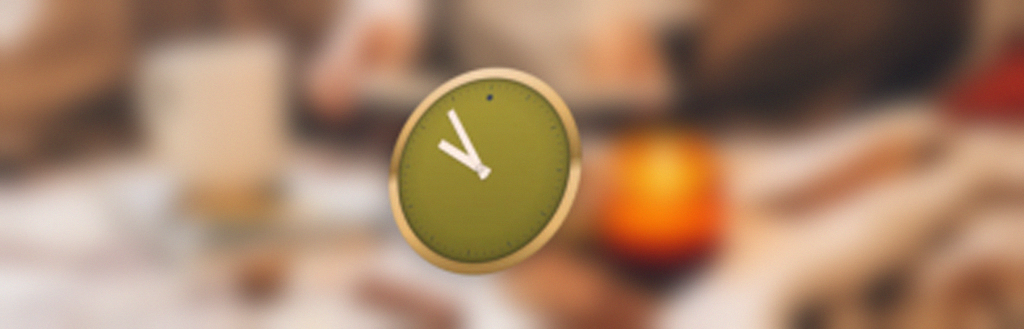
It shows h=9 m=54
